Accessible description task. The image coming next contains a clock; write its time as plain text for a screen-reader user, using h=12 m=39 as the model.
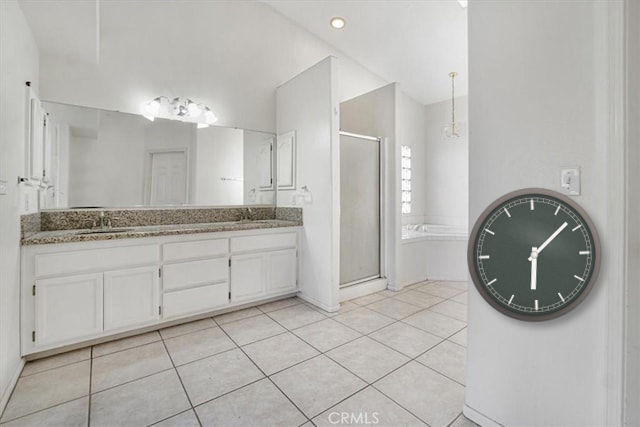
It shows h=6 m=8
